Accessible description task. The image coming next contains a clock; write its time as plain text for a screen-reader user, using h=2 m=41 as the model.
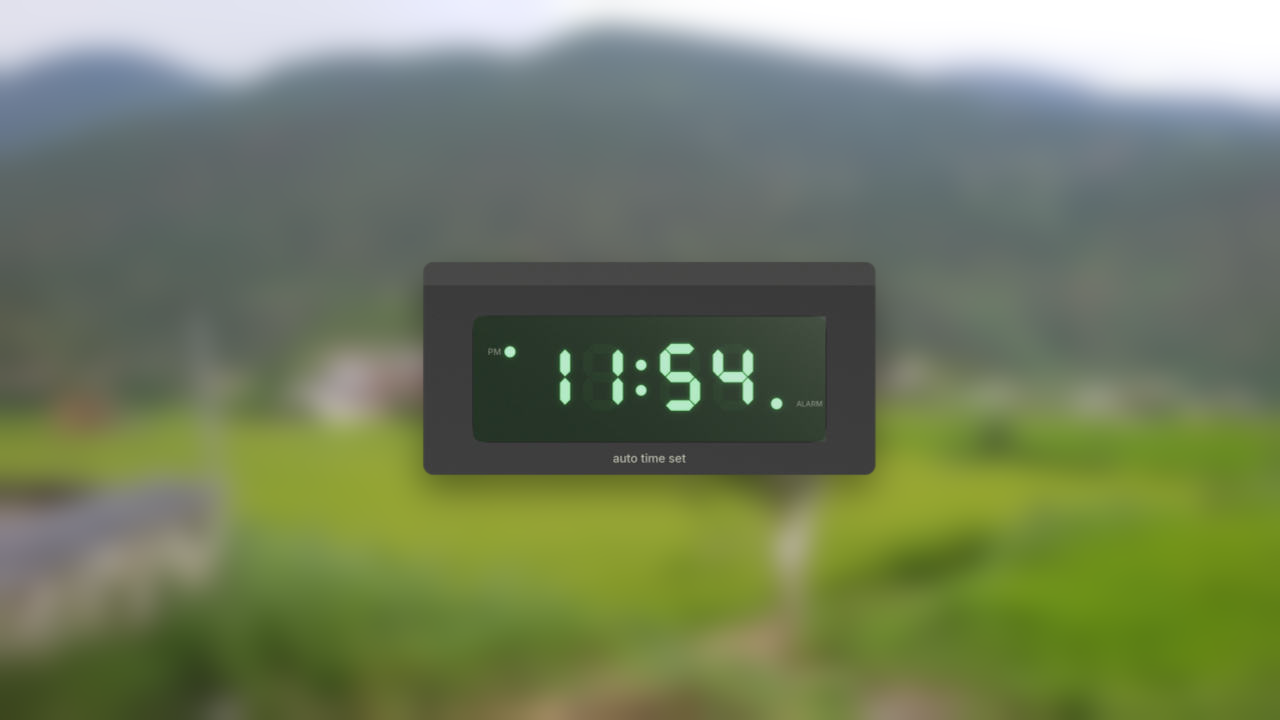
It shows h=11 m=54
